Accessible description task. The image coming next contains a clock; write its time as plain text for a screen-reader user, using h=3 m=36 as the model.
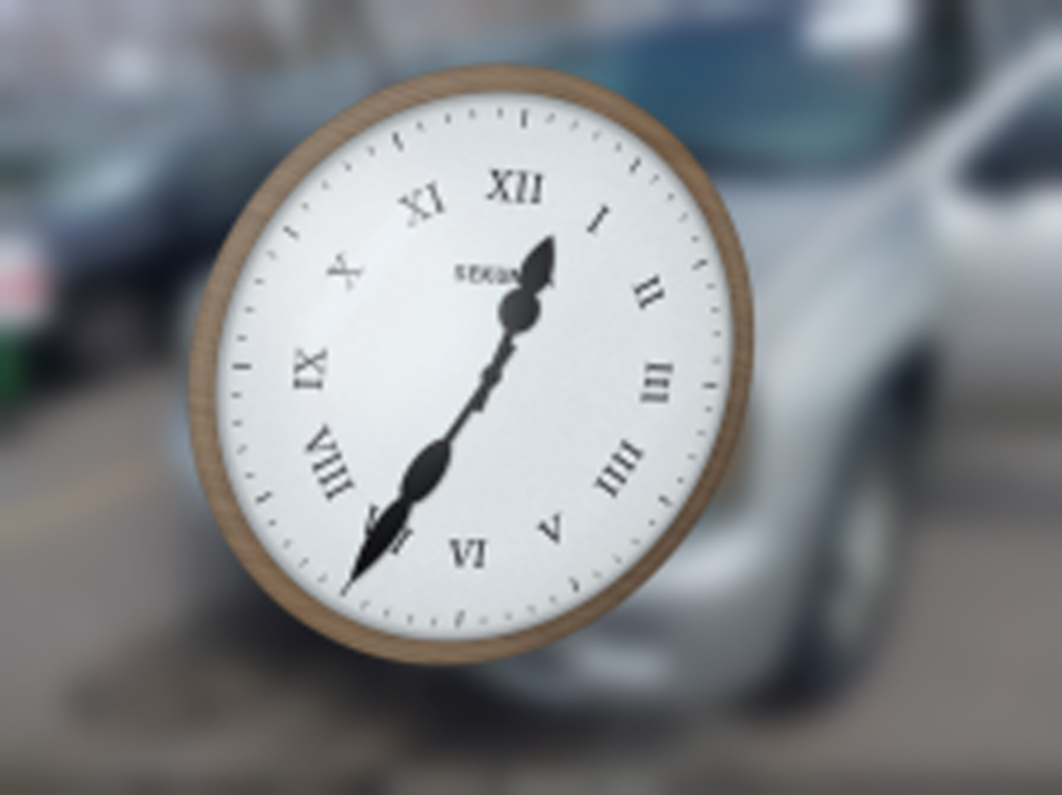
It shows h=12 m=35
